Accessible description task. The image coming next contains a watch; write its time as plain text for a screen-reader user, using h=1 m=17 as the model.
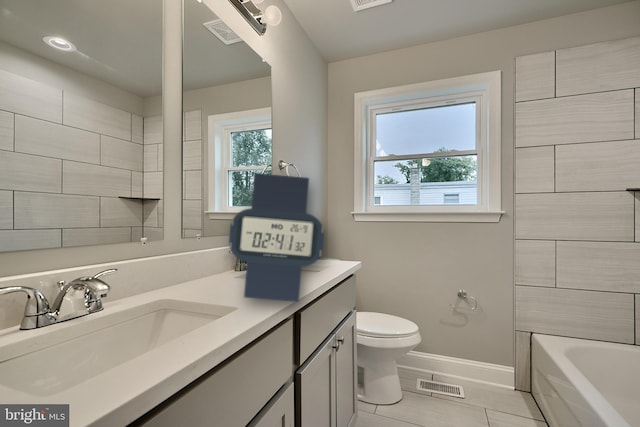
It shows h=2 m=41
